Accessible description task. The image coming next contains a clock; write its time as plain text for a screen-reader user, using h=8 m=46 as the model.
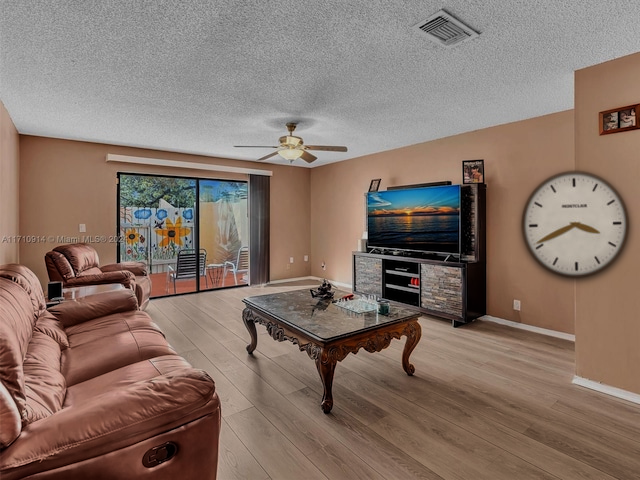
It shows h=3 m=41
